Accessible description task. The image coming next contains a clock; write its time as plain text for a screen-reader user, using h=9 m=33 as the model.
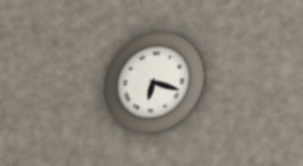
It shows h=6 m=18
